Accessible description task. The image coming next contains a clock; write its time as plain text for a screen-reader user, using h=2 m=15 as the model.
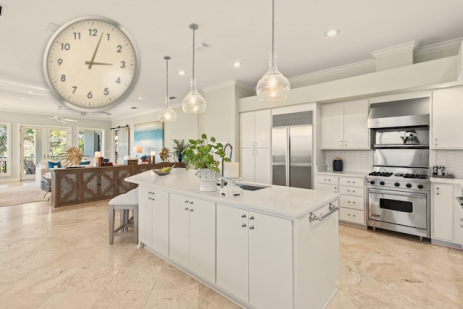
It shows h=3 m=3
